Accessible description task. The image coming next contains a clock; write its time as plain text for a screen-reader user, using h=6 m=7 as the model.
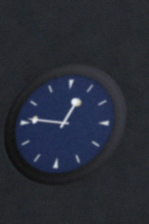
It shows h=12 m=46
